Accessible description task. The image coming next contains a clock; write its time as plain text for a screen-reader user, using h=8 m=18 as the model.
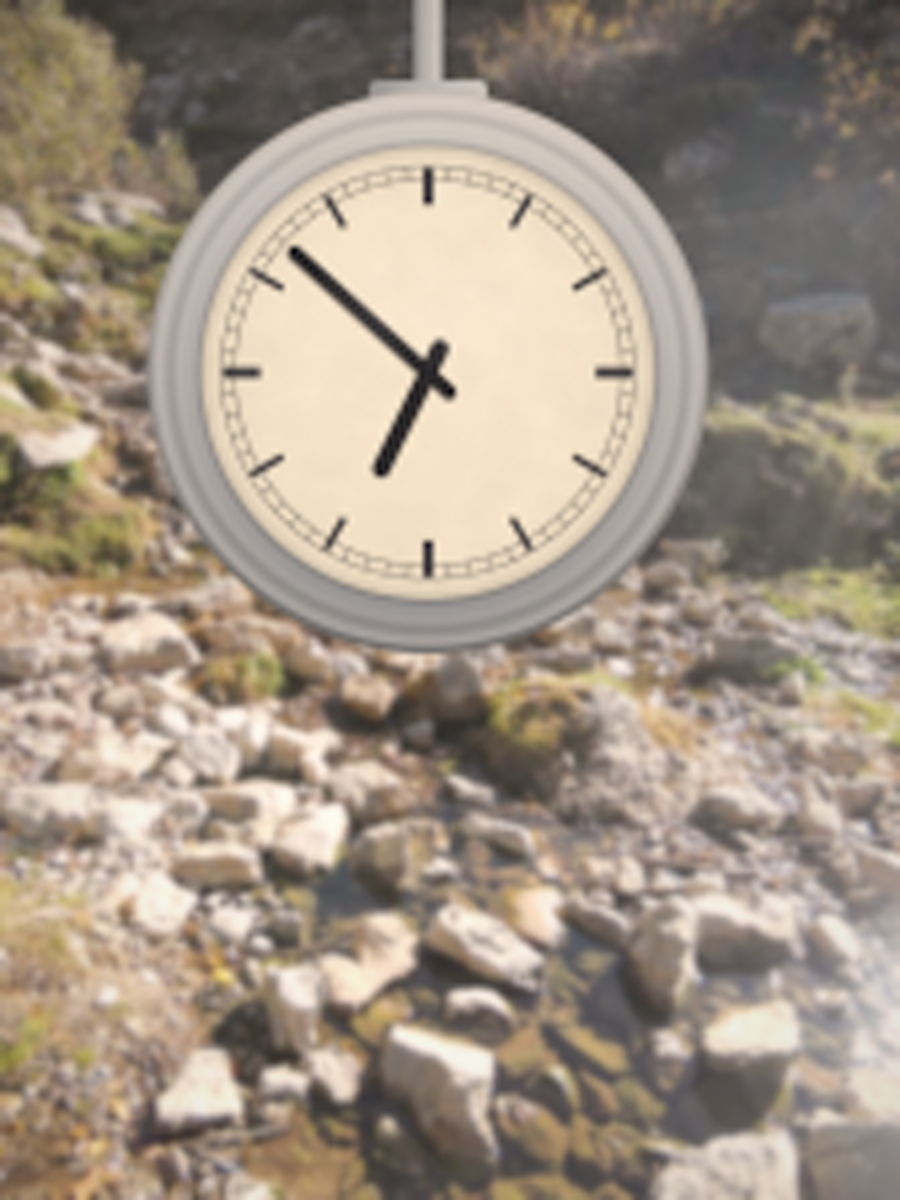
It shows h=6 m=52
